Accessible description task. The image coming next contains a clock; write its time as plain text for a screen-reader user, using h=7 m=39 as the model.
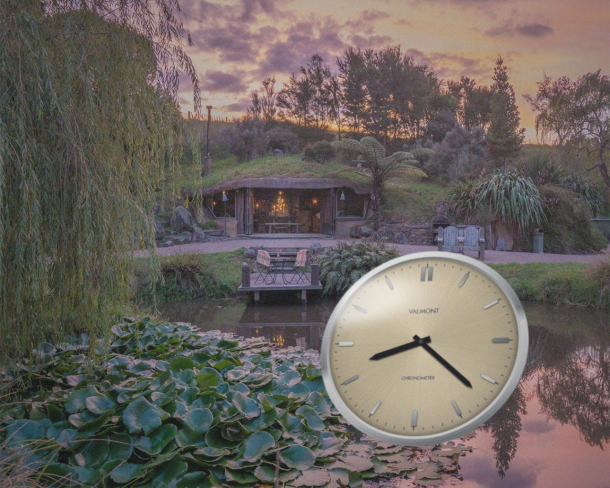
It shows h=8 m=22
